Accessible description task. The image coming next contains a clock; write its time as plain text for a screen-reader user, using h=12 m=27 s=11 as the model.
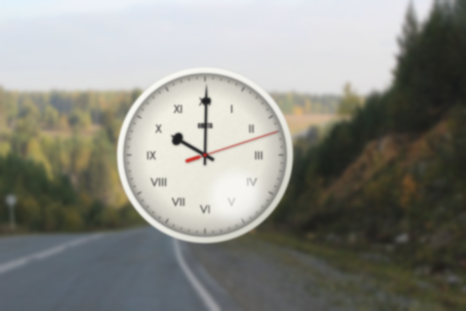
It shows h=10 m=0 s=12
